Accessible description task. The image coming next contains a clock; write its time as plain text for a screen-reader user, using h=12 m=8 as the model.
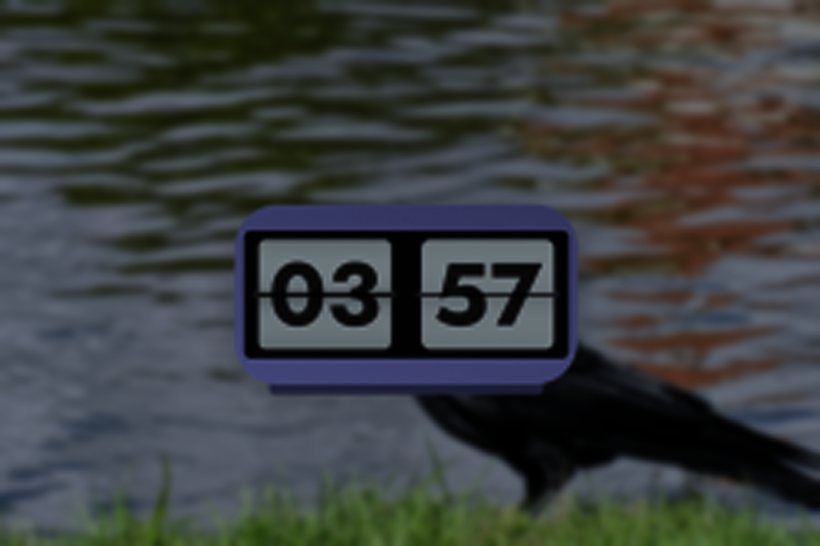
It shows h=3 m=57
